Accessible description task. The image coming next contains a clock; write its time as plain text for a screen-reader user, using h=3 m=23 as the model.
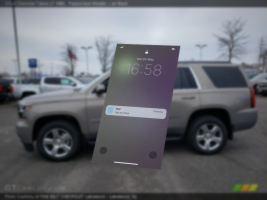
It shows h=16 m=58
